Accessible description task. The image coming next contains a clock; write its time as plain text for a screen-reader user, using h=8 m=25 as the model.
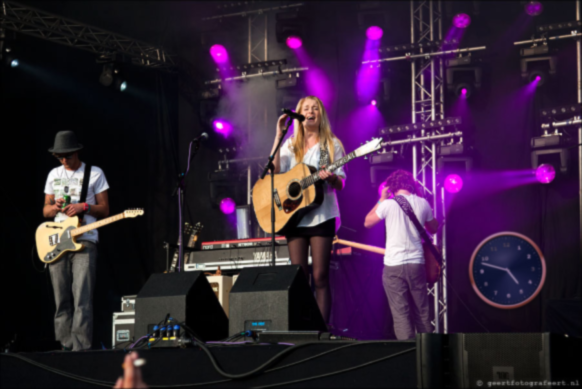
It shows h=4 m=48
